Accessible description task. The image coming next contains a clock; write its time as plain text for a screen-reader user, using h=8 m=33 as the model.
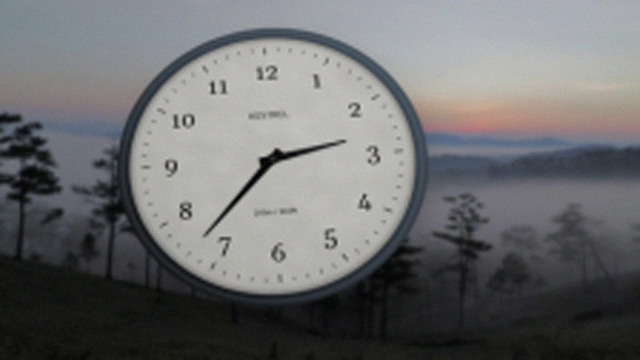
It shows h=2 m=37
